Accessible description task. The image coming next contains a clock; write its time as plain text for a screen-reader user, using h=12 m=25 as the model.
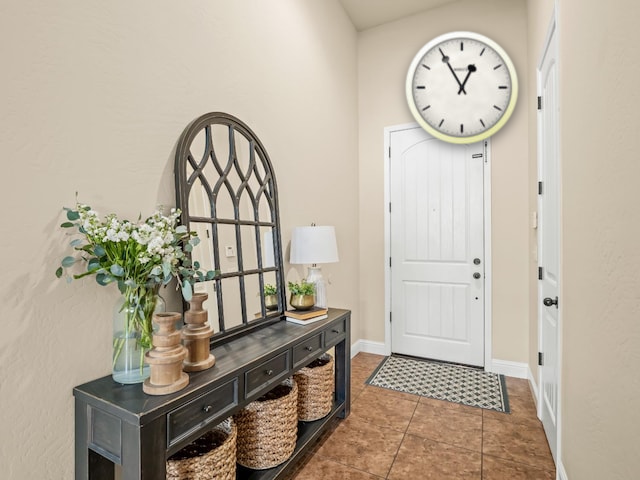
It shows h=12 m=55
